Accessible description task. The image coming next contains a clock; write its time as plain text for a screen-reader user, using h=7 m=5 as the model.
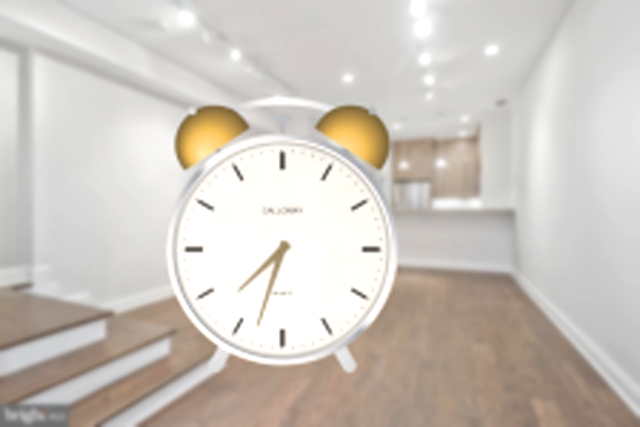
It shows h=7 m=33
